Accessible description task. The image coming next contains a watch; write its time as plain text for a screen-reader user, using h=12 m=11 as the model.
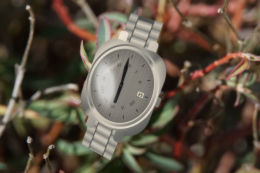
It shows h=5 m=59
